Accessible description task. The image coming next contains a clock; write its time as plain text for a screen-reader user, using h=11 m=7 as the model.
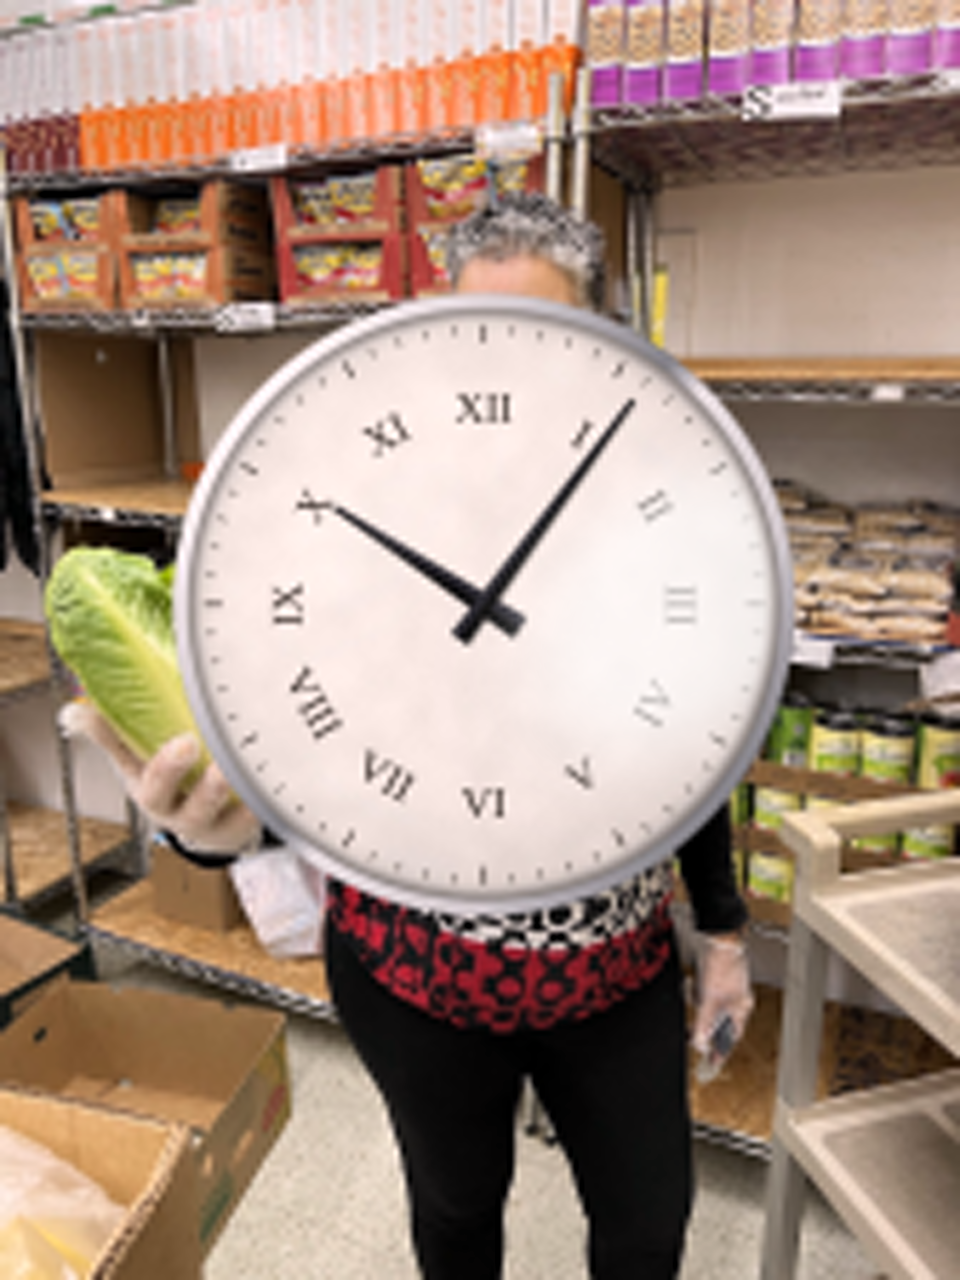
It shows h=10 m=6
